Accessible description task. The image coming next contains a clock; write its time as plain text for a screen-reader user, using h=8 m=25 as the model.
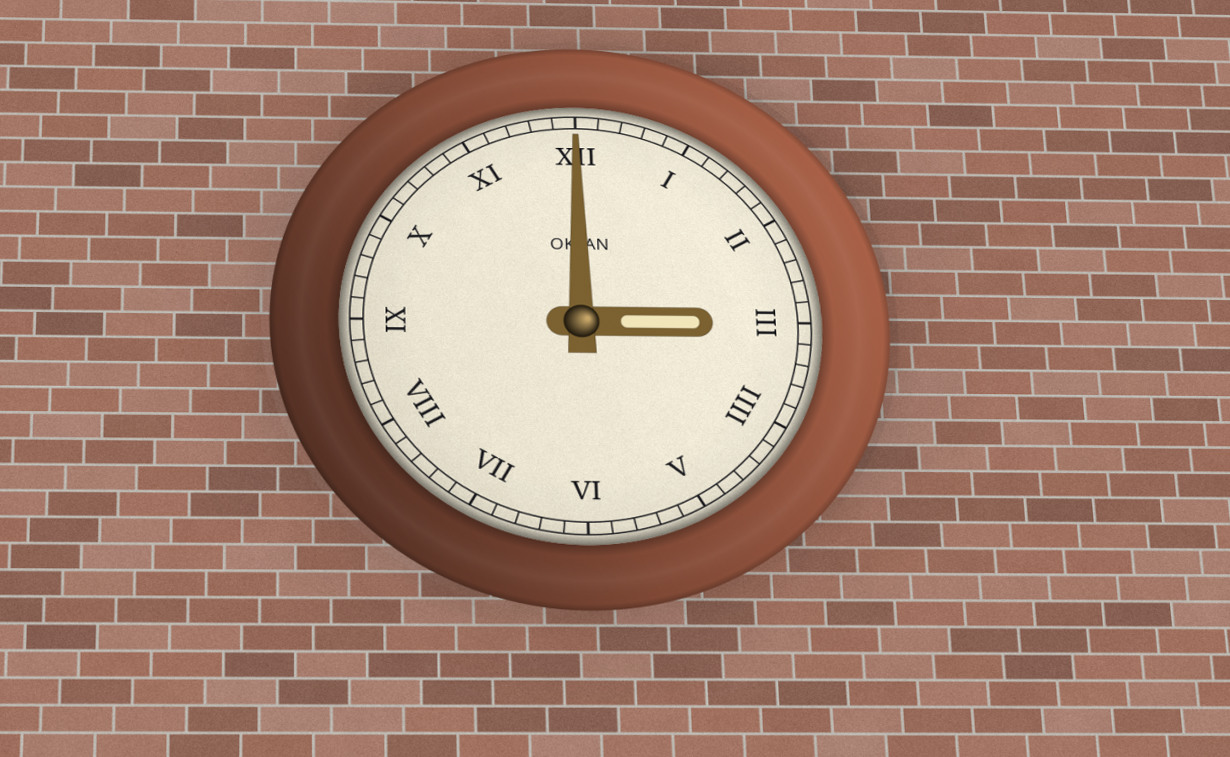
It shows h=3 m=0
